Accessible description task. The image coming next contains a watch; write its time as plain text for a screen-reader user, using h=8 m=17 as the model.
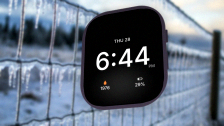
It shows h=6 m=44
